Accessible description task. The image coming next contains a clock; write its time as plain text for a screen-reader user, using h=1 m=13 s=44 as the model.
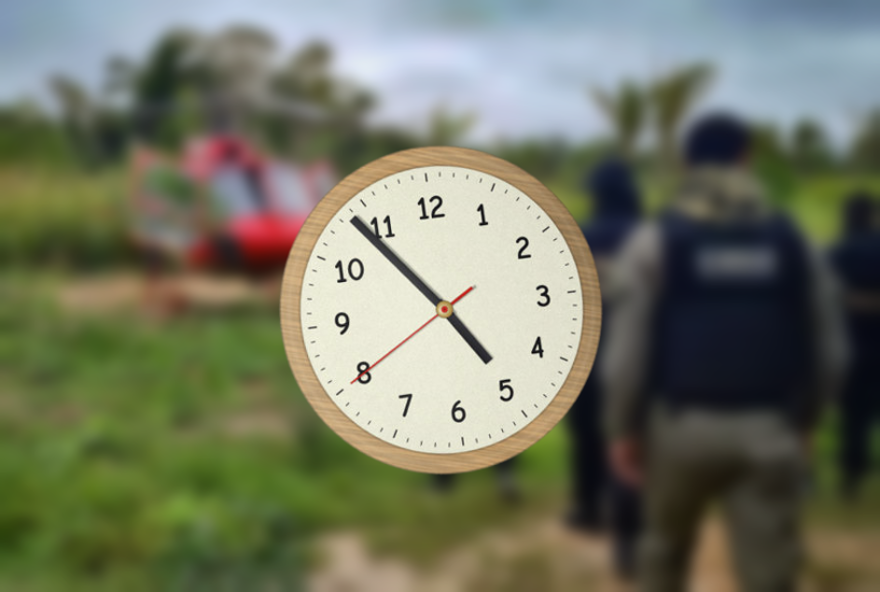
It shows h=4 m=53 s=40
